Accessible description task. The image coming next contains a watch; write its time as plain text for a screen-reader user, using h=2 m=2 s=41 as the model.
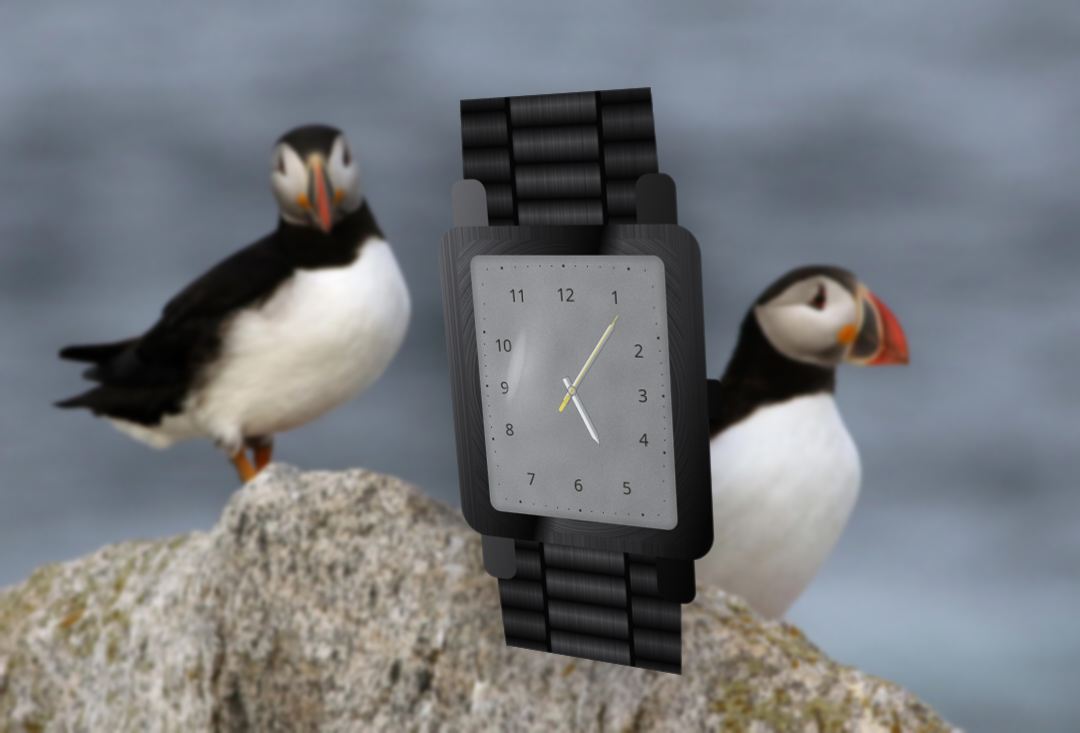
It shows h=5 m=6 s=6
